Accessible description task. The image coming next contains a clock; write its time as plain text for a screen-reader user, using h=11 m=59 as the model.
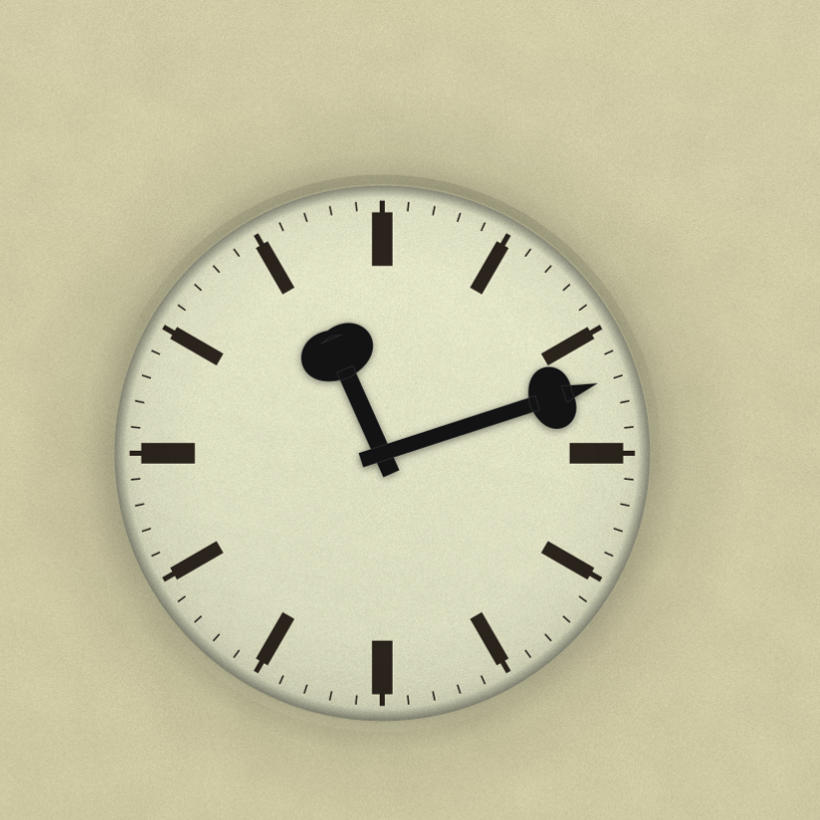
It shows h=11 m=12
